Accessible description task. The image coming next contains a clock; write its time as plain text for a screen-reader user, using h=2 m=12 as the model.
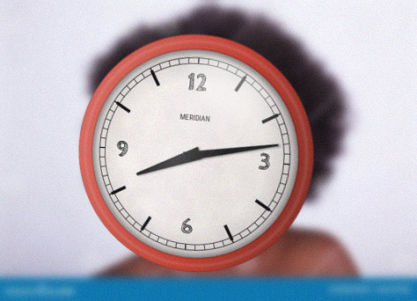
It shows h=8 m=13
